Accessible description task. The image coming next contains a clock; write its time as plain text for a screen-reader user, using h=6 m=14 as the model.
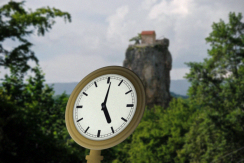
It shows h=5 m=1
